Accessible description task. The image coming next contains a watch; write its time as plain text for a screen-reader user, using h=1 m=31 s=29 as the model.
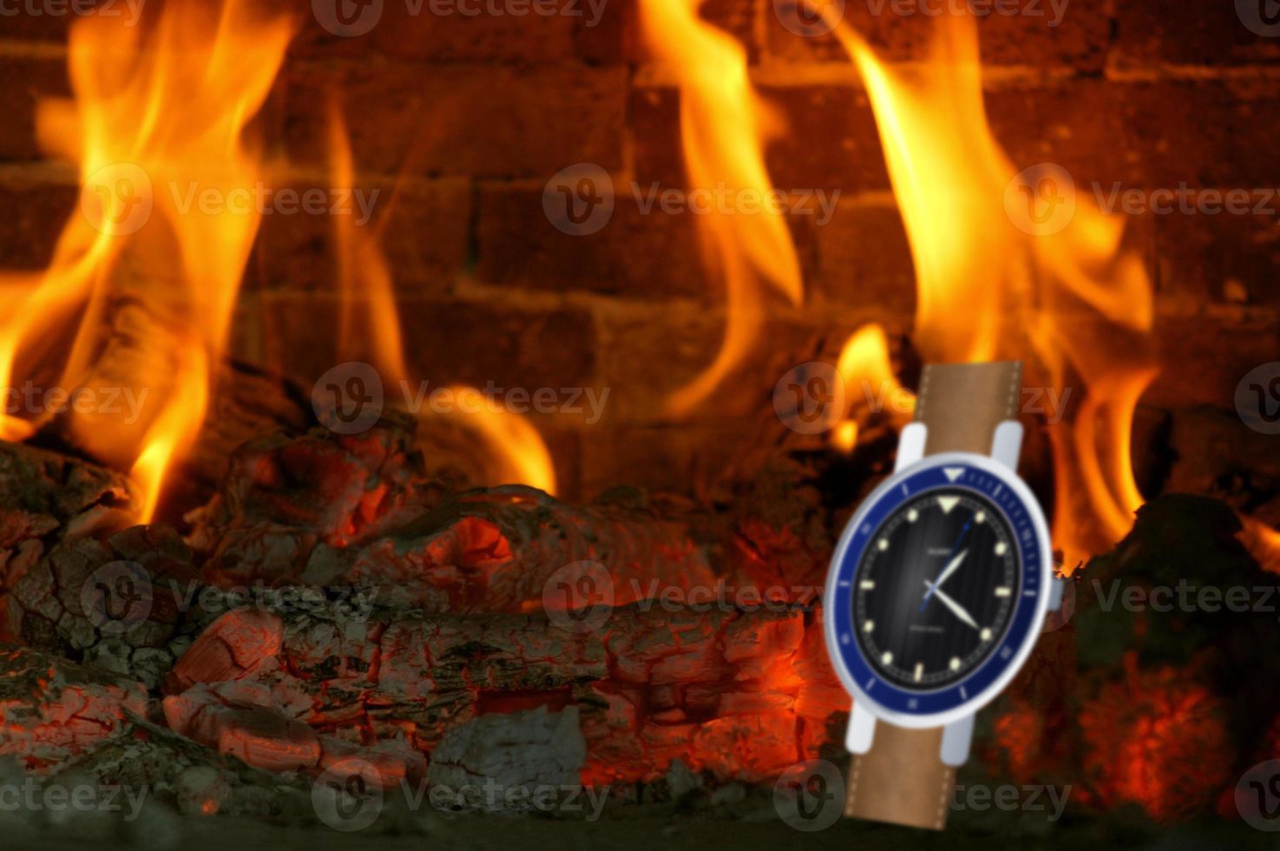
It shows h=1 m=20 s=4
